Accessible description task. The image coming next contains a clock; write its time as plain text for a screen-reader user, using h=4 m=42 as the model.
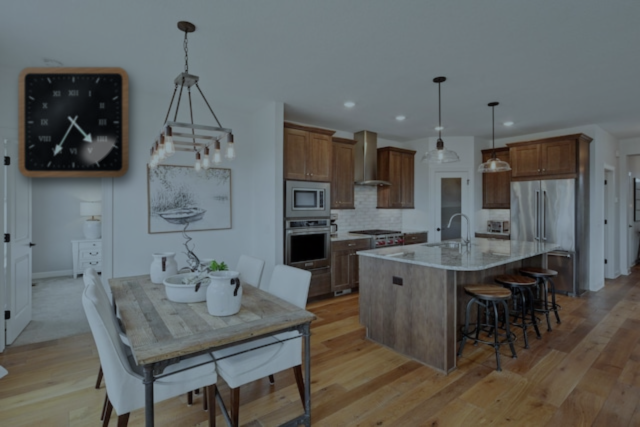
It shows h=4 m=35
